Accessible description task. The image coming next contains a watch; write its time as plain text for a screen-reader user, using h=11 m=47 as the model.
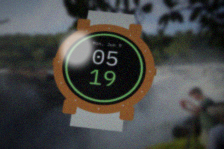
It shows h=5 m=19
